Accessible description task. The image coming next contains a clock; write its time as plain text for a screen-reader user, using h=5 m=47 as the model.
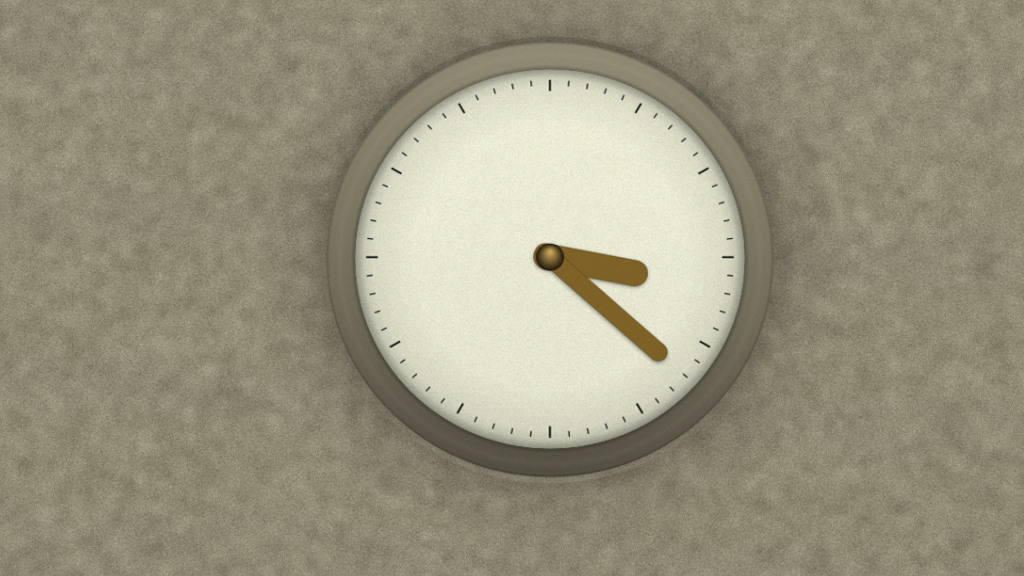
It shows h=3 m=22
